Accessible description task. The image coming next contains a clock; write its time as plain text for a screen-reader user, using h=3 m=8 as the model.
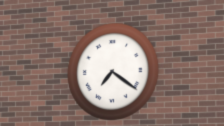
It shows h=7 m=21
